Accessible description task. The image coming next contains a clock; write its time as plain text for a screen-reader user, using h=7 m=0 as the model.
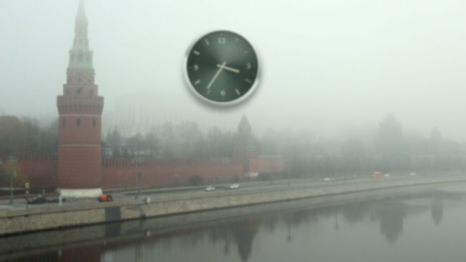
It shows h=3 m=36
